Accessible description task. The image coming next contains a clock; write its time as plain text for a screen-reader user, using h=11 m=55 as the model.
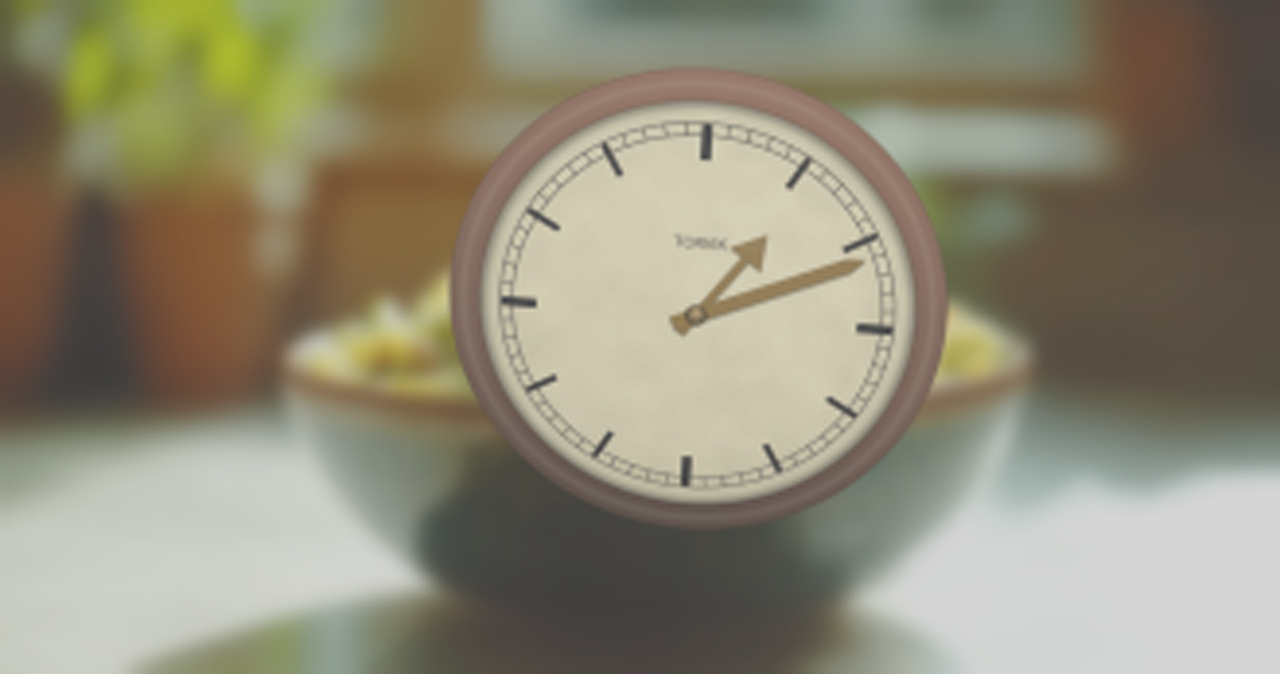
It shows h=1 m=11
